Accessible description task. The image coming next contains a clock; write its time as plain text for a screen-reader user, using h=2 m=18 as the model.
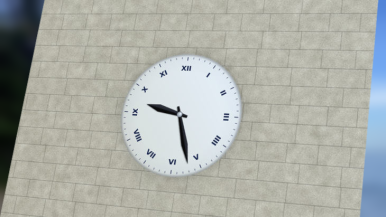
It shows h=9 m=27
